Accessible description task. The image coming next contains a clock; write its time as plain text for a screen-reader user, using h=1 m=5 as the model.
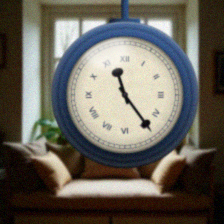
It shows h=11 m=24
